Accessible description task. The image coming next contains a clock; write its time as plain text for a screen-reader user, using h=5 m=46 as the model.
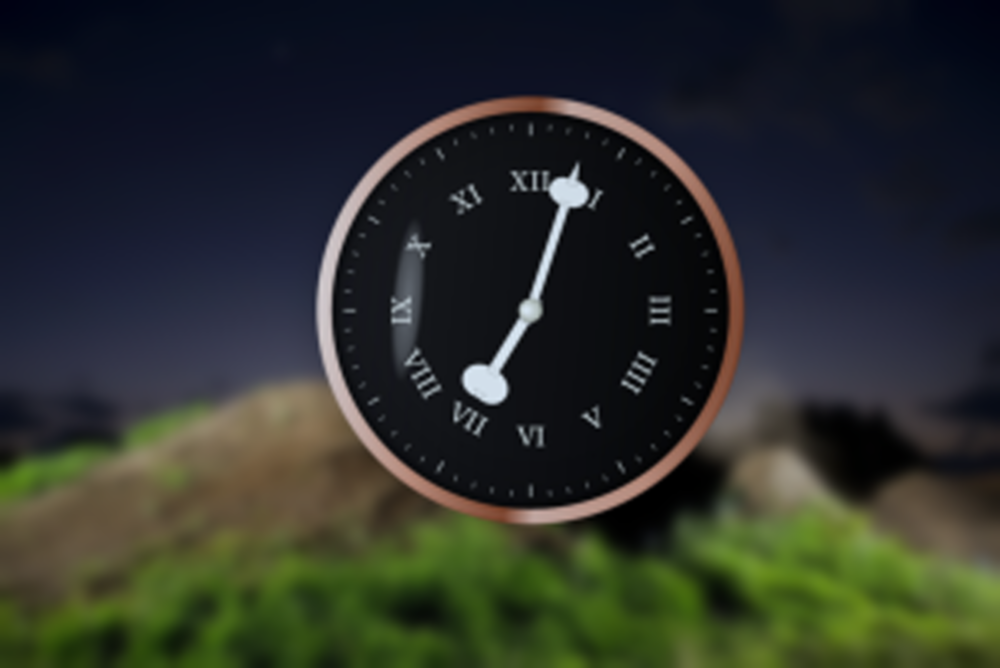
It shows h=7 m=3
